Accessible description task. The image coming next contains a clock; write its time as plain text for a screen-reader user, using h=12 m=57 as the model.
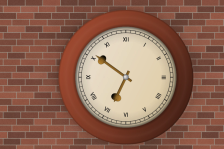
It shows h=6 m=51
